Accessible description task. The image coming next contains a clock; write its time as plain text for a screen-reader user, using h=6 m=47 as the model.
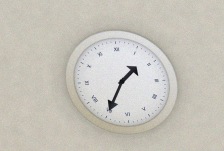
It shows h=1 m=35
